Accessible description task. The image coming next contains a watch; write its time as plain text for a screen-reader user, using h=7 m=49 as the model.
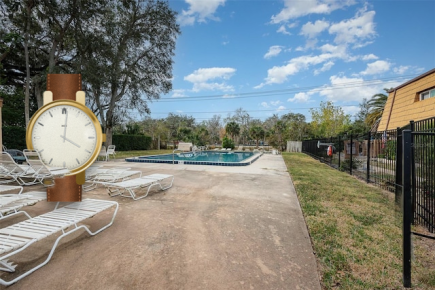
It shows h=4 m=1
